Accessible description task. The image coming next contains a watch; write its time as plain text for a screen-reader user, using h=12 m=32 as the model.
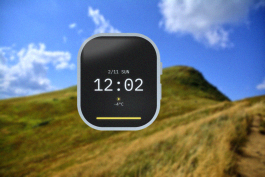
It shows h=12 m=2
